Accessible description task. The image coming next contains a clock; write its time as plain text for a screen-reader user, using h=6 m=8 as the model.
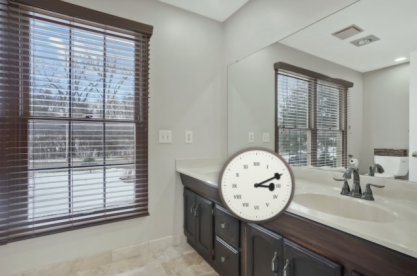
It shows h=3 m=11
